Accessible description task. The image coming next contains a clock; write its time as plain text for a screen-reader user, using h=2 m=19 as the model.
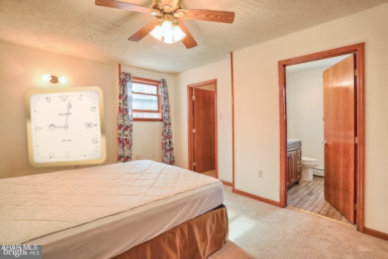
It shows h=9 m=2
